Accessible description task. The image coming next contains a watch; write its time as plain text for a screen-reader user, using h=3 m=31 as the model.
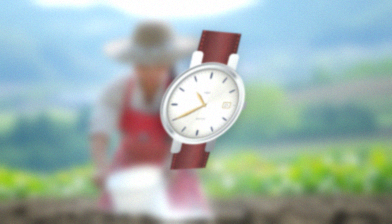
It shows h=10 m=40
